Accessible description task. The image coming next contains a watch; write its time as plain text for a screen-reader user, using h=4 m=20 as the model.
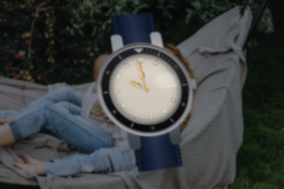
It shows h=9 m=59
